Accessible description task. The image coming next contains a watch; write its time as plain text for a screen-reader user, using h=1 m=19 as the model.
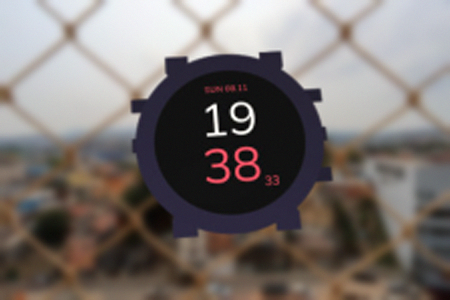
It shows h=19 m=38
